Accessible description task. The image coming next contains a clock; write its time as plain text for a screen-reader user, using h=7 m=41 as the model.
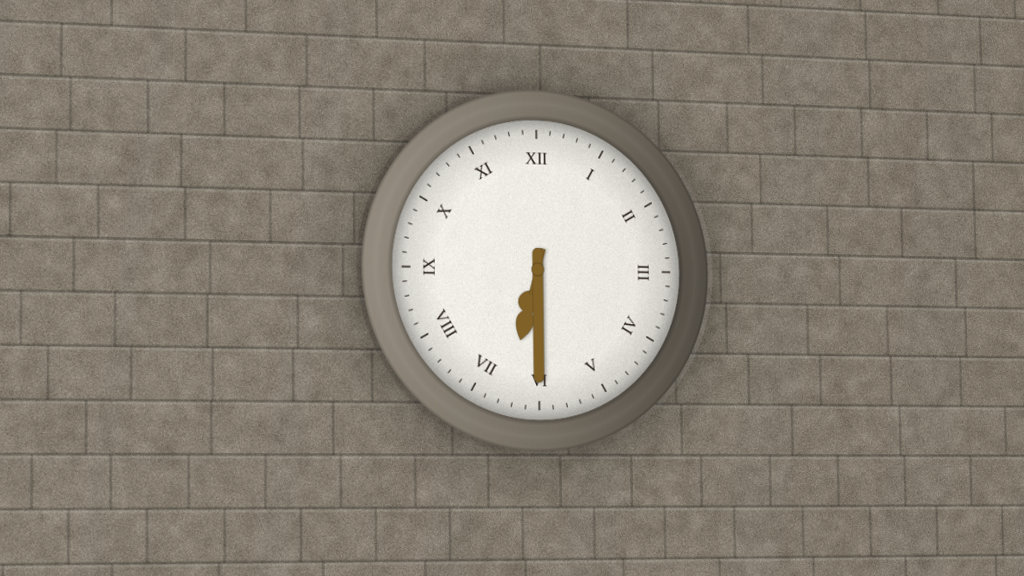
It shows h=6 m=30
